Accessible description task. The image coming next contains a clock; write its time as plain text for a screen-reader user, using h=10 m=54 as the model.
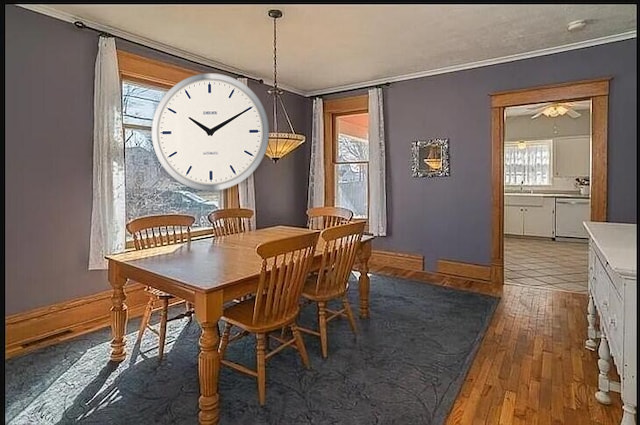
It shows h=10 m=10
